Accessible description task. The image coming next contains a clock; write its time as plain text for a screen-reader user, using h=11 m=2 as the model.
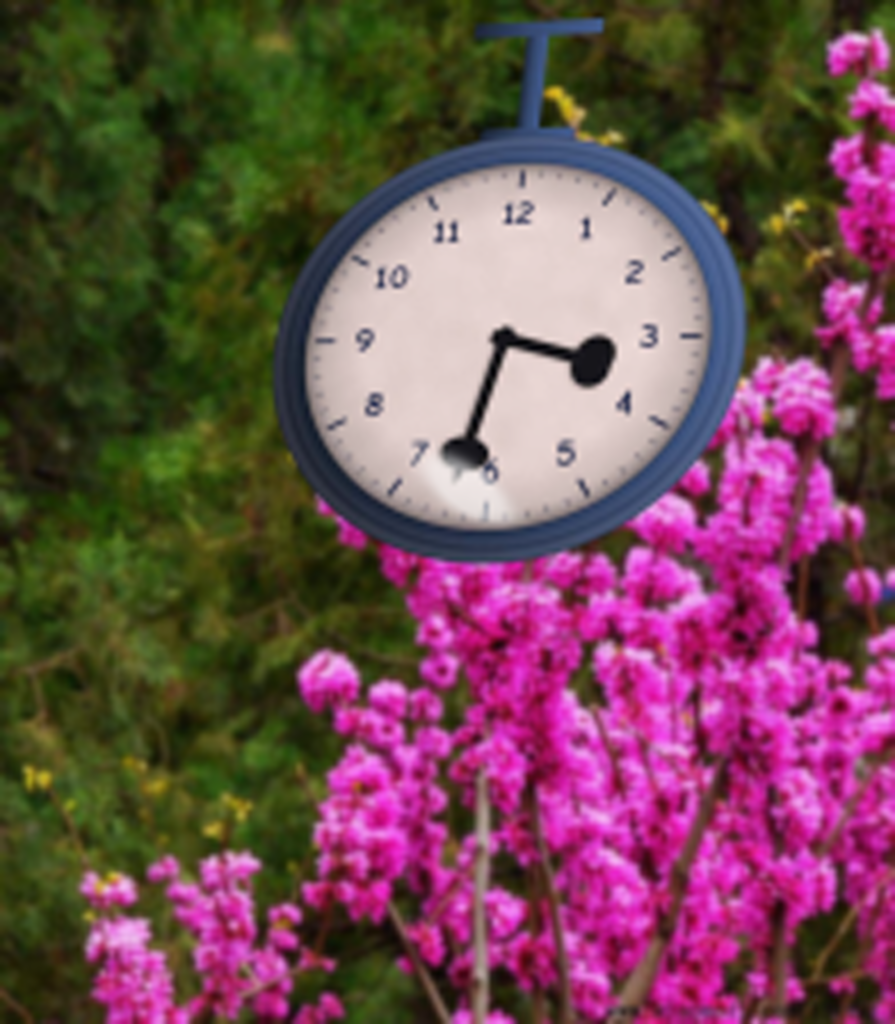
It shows h=3 m=32
